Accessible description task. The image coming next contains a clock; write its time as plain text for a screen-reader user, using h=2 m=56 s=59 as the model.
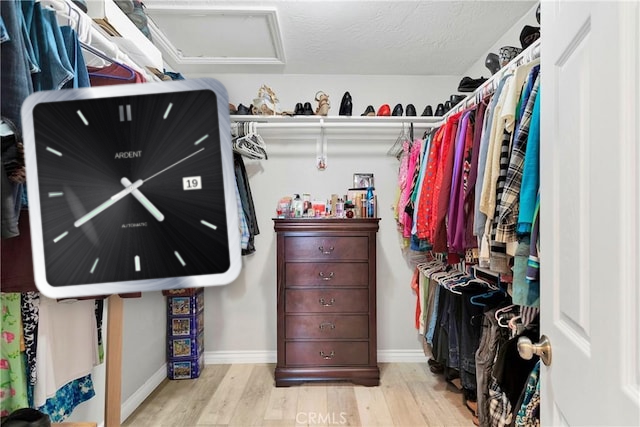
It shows h=4 m=40 s=11
